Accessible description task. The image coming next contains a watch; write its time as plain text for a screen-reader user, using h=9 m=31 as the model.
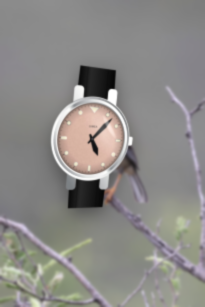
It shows h=5 m=7
